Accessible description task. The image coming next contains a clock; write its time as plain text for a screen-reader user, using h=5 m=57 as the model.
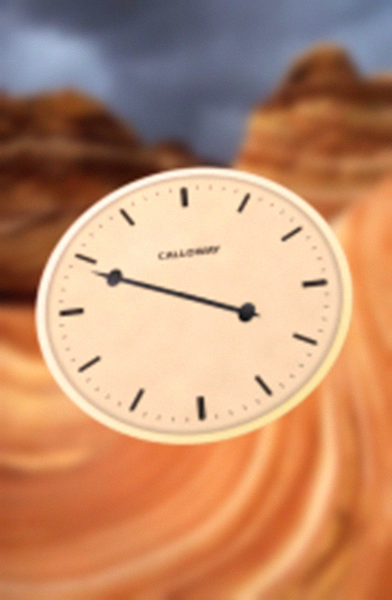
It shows h=3 m=49
